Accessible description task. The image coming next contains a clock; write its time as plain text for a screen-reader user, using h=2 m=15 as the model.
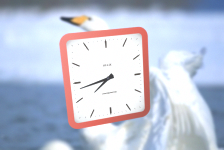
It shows h=7 m=43
